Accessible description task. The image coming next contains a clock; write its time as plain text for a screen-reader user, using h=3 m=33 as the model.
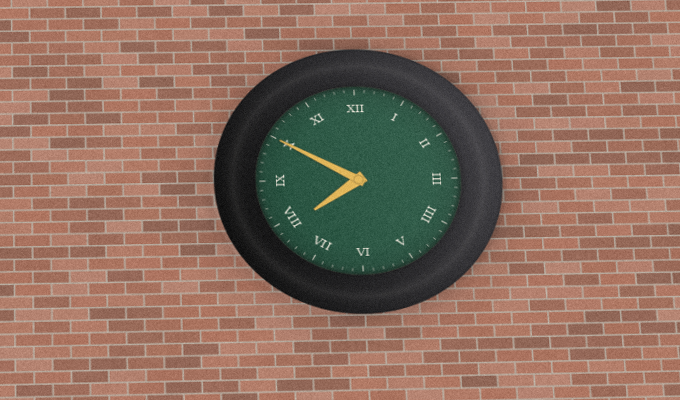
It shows h=7 m=50
